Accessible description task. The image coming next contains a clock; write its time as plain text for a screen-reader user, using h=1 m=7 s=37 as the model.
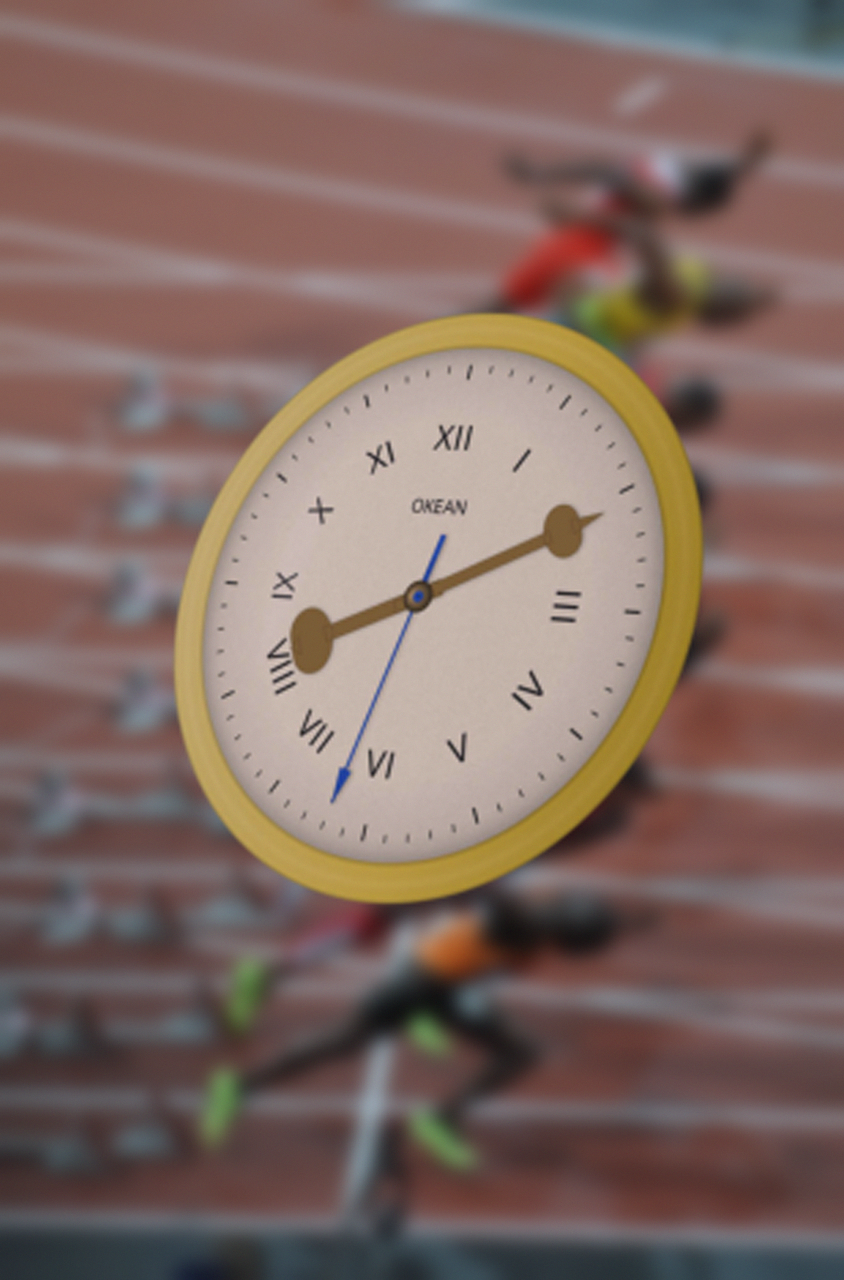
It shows h=8 m=10 s=32
